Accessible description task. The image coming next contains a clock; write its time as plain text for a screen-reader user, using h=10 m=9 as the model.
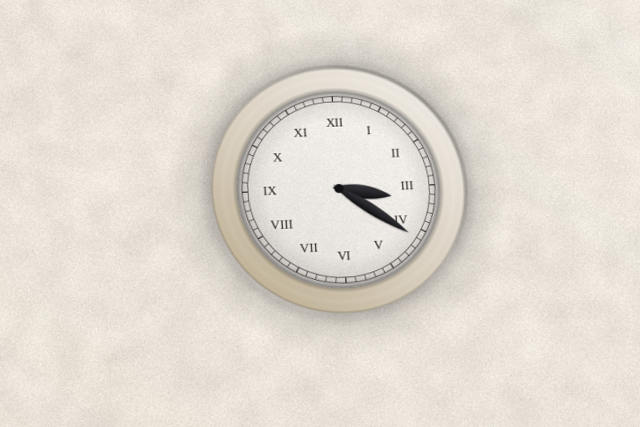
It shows h=3 m=21
